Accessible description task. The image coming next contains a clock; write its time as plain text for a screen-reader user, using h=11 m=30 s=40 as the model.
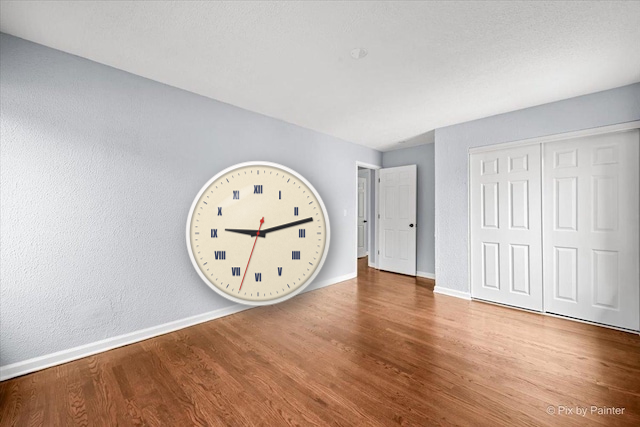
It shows h=9 m=12 s=33
